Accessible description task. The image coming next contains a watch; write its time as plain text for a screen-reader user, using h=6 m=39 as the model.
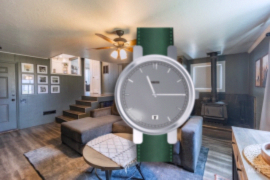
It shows h=11 m=15
